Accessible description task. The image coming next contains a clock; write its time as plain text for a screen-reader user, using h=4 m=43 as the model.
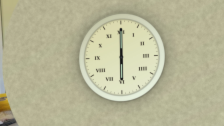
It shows h=6 m=0
